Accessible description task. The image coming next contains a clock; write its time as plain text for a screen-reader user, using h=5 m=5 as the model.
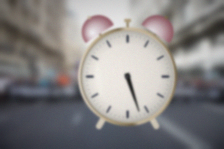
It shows h=5 m=27
